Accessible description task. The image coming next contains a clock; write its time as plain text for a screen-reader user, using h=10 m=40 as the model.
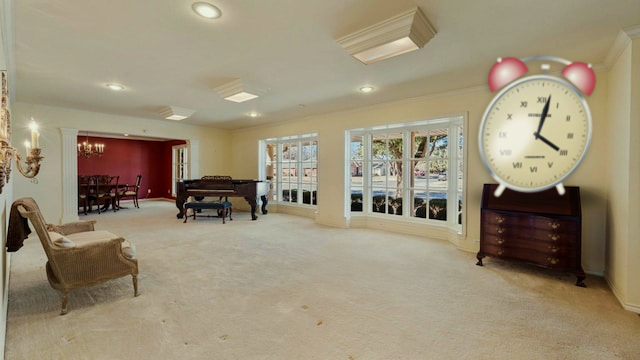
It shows h=4 m=2
